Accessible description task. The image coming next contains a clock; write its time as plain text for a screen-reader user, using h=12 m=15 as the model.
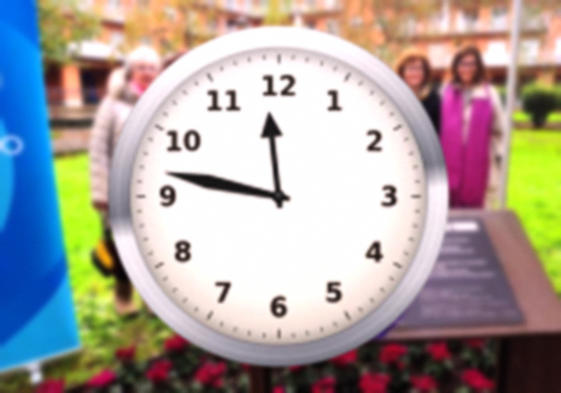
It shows h=11 m=47
